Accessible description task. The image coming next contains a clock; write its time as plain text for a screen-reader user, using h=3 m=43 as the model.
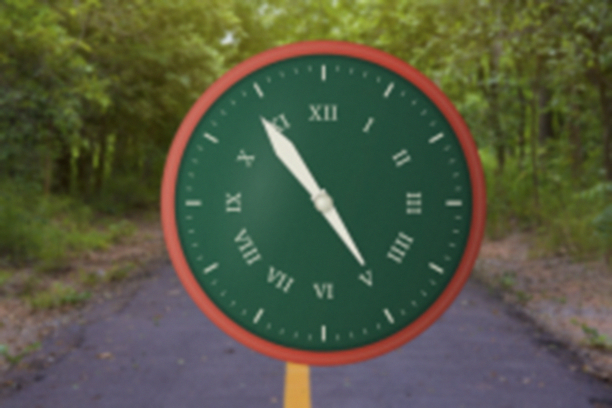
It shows h=4 m=54
